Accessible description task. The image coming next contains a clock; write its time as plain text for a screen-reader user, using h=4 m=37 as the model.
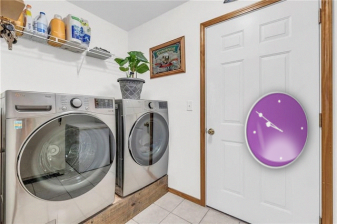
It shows h=9 m=51
